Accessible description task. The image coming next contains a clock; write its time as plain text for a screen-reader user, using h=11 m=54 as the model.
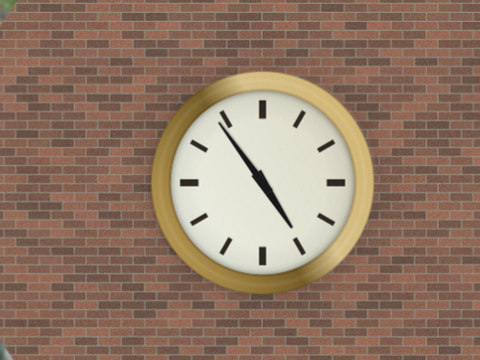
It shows h=4 m=54
